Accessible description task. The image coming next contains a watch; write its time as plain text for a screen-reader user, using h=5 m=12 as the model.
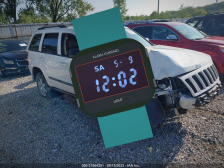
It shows h=12 m=2
